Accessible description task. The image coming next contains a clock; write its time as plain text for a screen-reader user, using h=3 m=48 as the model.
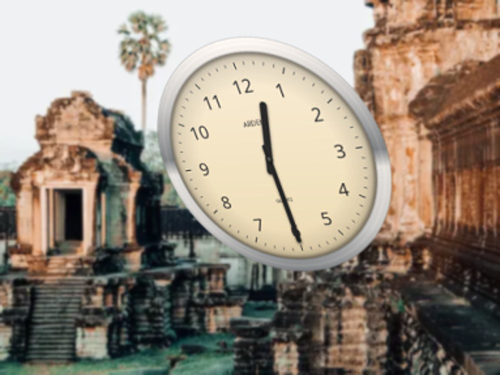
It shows h=12 m=30
